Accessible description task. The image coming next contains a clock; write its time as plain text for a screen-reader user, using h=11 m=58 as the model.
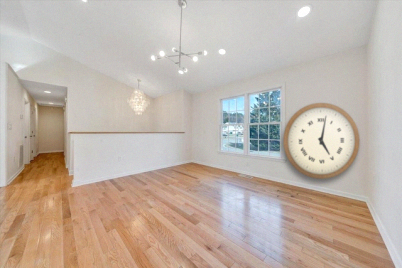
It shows h=5 m=2
